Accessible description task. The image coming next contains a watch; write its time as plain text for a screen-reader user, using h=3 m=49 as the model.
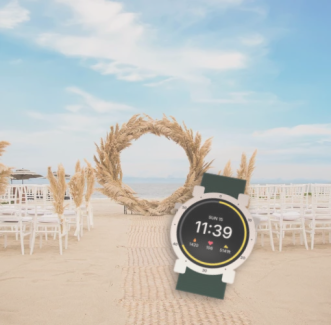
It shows h=11 m=39
